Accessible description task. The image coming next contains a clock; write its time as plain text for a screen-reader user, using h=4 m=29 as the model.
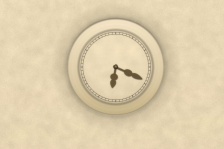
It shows h=6 m=19
